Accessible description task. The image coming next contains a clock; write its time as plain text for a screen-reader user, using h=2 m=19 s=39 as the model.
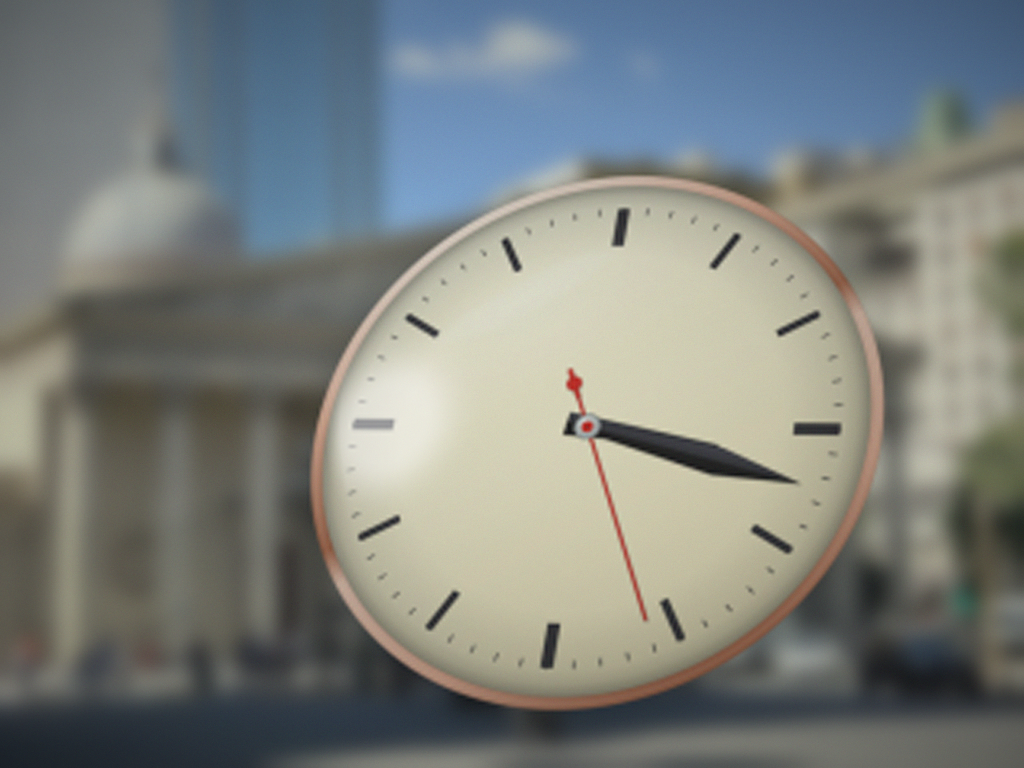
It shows h=3 m=17 s=26
